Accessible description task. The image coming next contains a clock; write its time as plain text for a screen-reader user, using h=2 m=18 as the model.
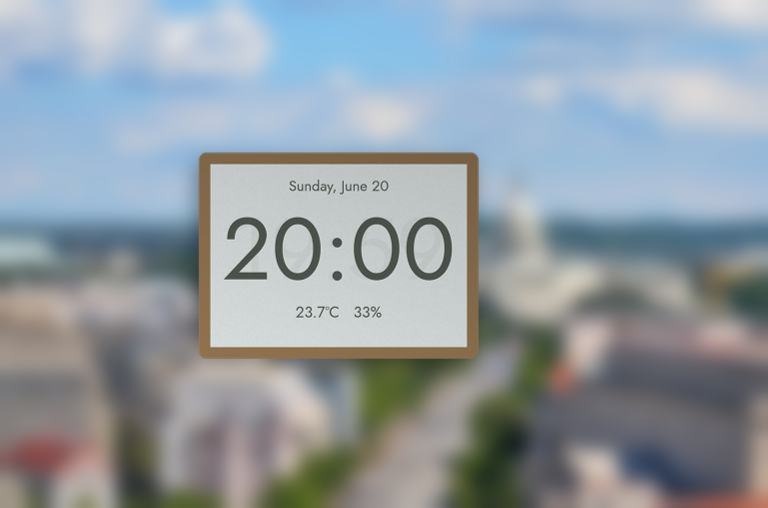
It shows h=20 m=0
